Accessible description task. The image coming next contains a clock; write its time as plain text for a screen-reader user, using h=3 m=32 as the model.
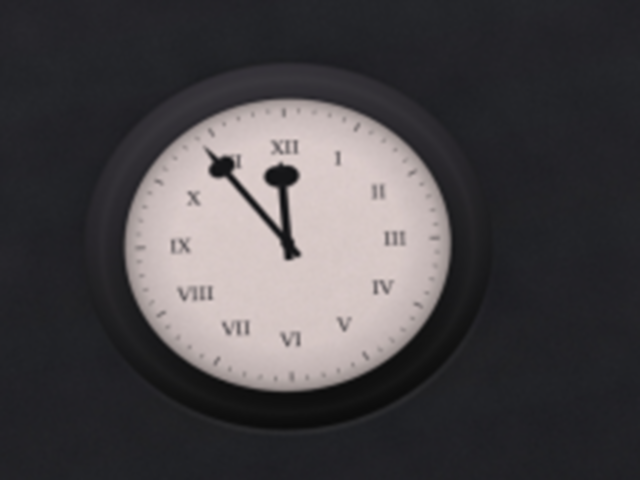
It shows h=11 m=54
